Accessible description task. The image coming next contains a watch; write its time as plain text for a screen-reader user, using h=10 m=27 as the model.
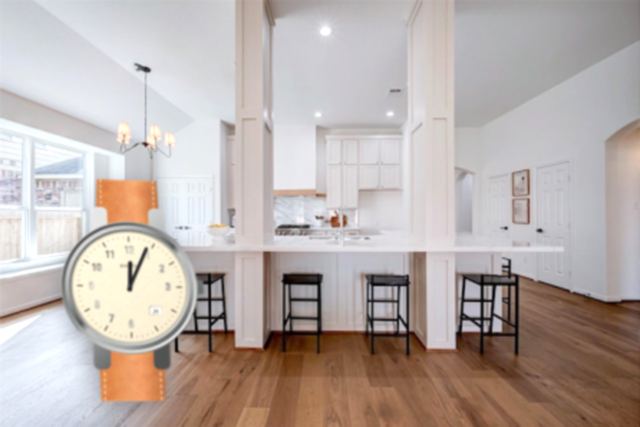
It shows h=12 m=4
